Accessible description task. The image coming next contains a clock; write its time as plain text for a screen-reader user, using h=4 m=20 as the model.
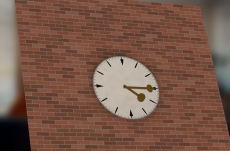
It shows h=4 m=15
